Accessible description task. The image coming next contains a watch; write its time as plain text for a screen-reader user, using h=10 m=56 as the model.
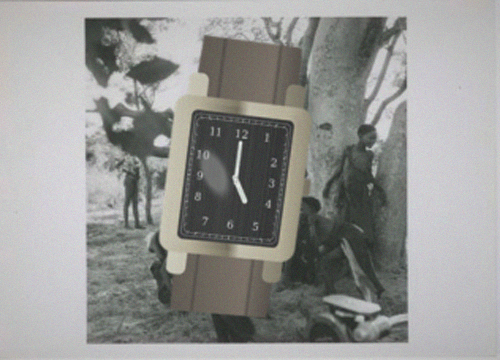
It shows h=5 m=0
